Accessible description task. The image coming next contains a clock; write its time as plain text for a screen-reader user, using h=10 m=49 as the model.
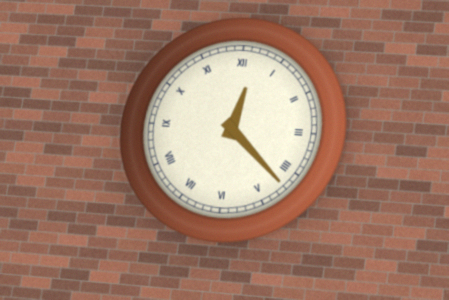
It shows h=12 m=22
